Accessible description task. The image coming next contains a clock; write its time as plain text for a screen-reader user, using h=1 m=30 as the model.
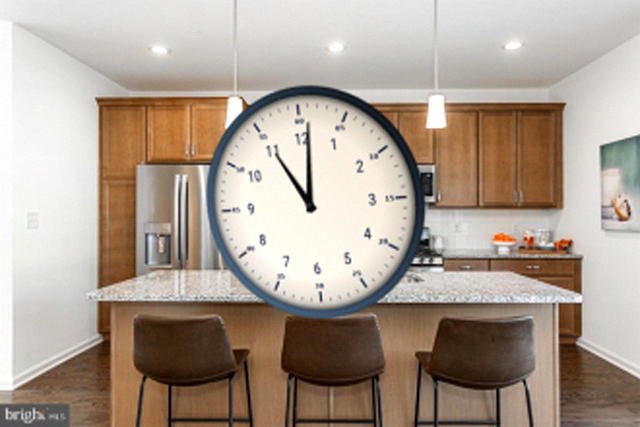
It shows h=11 m=1
